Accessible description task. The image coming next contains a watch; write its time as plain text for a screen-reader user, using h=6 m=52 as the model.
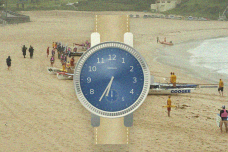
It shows h=6 m=35
